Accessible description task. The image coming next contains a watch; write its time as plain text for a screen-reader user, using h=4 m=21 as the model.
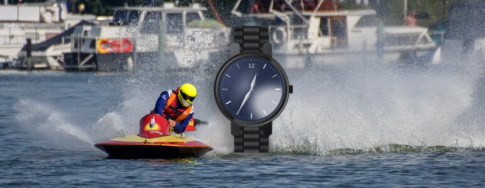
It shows h=12 m=35
